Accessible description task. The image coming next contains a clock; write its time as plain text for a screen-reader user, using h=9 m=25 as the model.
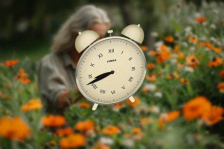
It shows h=8 m=42
